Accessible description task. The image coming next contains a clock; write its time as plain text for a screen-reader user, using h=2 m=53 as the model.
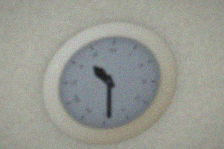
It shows h=10 m=29
